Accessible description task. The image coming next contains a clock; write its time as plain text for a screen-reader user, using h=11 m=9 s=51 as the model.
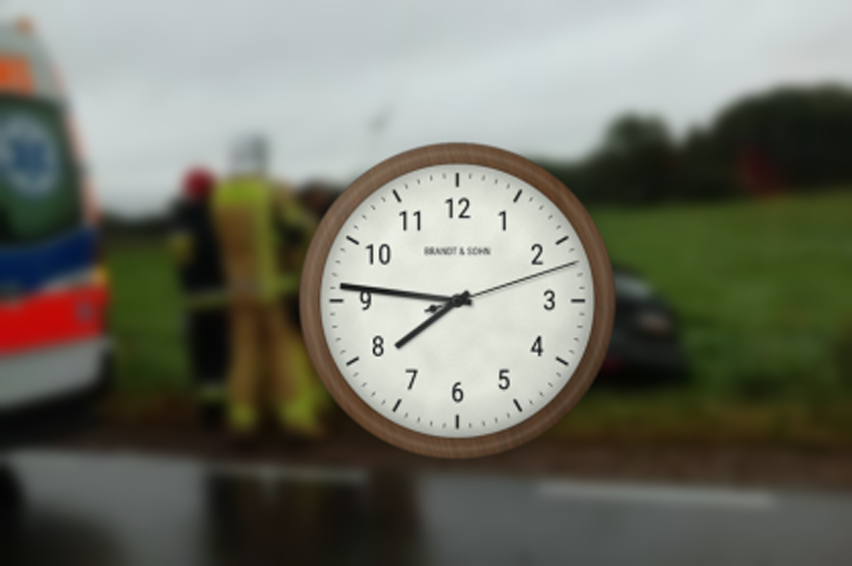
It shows h=7 m=46 s=12
